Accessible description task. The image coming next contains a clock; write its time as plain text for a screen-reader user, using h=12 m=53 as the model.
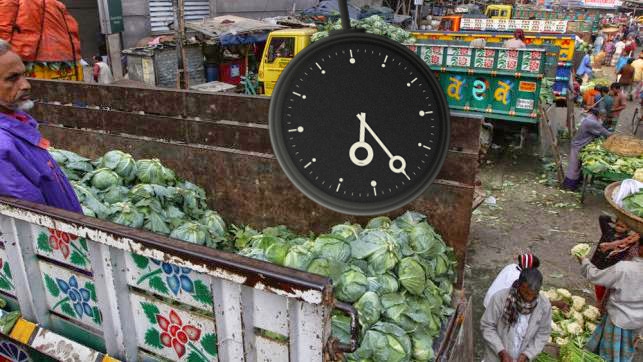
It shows h=6 m=25
